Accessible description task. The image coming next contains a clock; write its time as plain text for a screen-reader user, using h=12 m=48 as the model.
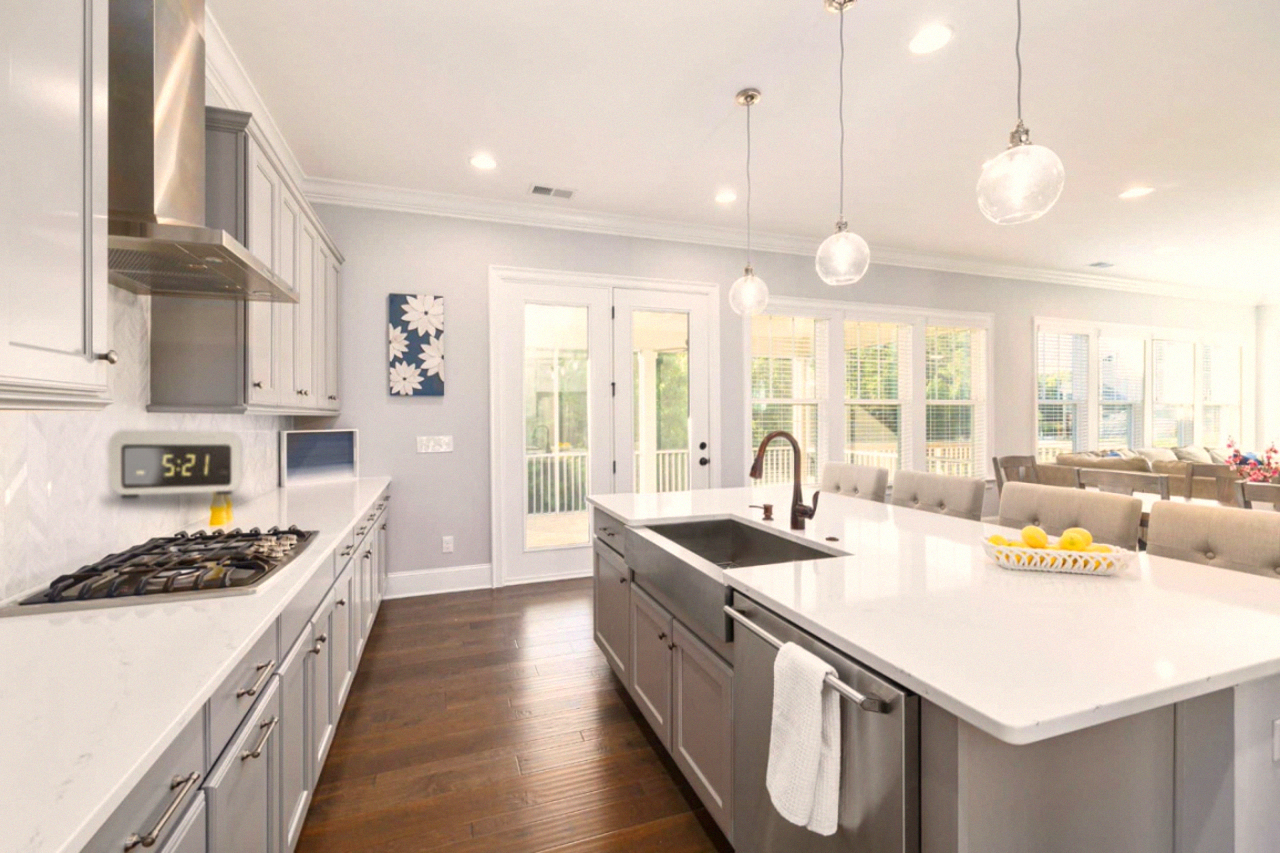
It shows h=5 m=21
